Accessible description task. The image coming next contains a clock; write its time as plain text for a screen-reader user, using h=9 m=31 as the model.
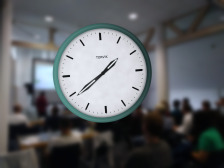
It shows h=1 m=39
